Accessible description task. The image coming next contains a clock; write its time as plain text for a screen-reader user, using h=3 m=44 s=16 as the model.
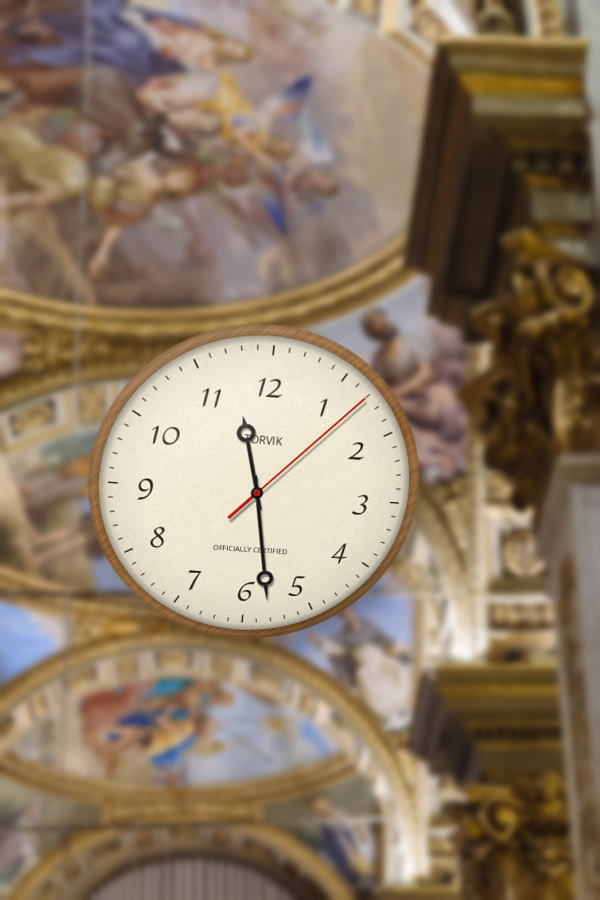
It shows h=11 m=28 s=7
